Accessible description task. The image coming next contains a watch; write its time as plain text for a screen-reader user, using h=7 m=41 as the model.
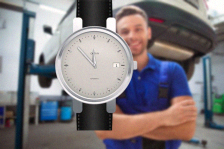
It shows h=11 m=53
